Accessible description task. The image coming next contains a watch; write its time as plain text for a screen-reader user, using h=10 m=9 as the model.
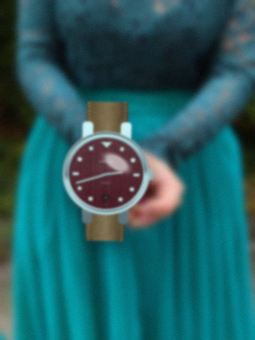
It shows h=2 m=42
